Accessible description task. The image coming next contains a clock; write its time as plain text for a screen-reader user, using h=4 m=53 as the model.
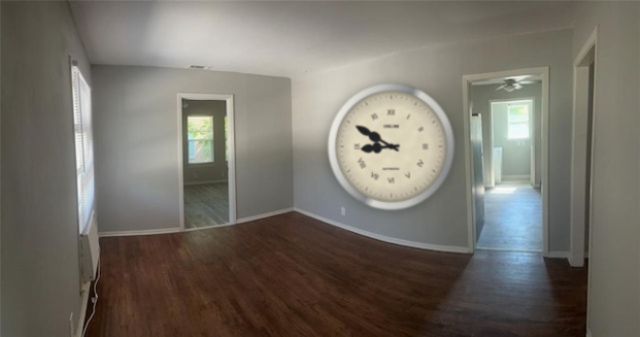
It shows h=8 m=50
